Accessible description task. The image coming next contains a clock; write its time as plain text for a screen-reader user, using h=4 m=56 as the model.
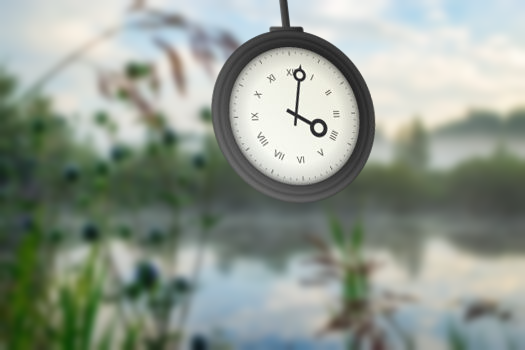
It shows h=4 m=2
